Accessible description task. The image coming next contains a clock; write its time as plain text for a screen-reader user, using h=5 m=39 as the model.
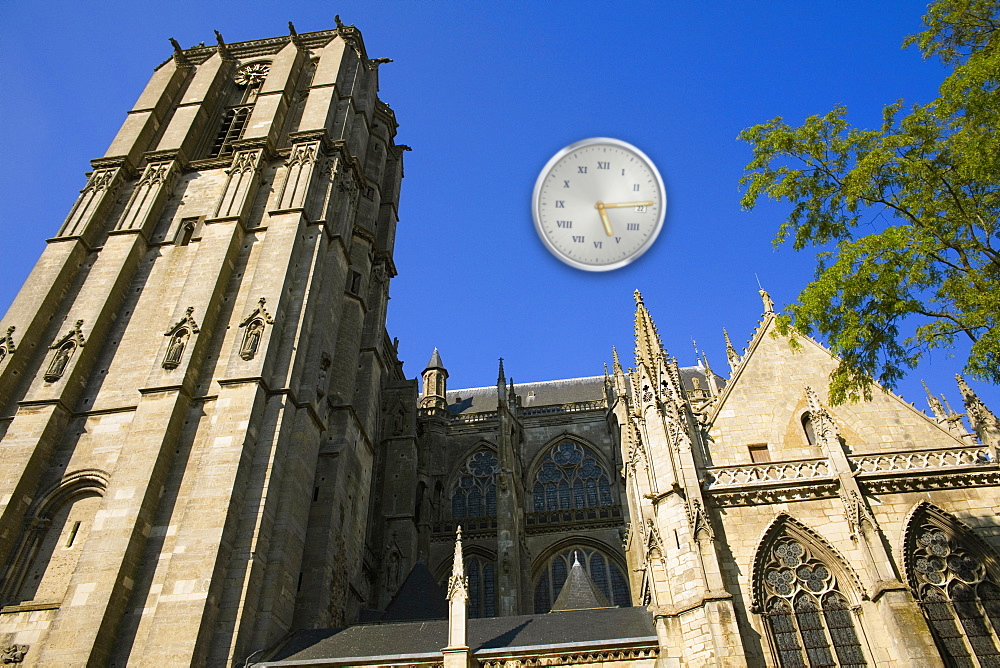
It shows h=5 m=14
